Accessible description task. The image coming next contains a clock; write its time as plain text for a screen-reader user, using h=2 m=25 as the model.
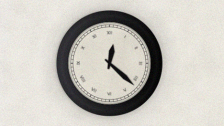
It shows h=12 m=22
